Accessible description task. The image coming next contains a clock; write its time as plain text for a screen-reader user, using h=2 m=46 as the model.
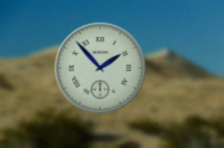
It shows h=1 m=53
